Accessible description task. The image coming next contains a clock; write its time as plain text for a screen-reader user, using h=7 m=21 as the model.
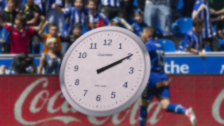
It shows h=2 m=10
